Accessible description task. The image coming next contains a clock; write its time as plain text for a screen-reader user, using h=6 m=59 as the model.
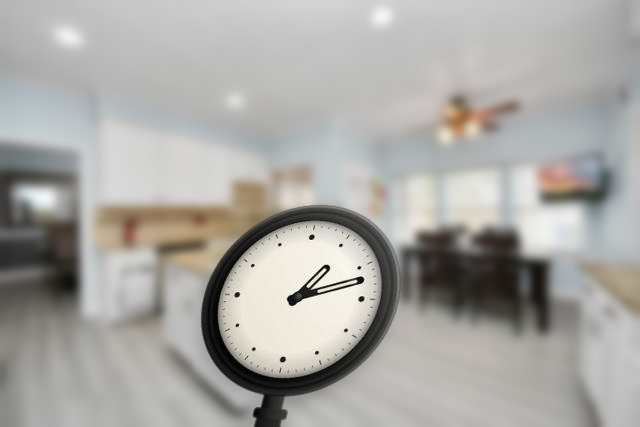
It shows h=1 m=12
